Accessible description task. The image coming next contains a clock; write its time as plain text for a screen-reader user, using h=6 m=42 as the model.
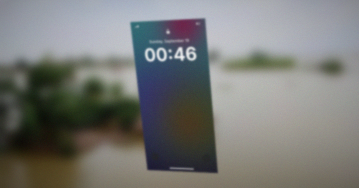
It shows h=0 m=46
